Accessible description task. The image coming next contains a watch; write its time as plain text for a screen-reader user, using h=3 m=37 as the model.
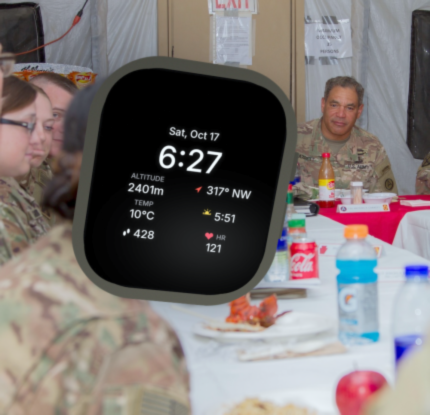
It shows h=6 m=27
